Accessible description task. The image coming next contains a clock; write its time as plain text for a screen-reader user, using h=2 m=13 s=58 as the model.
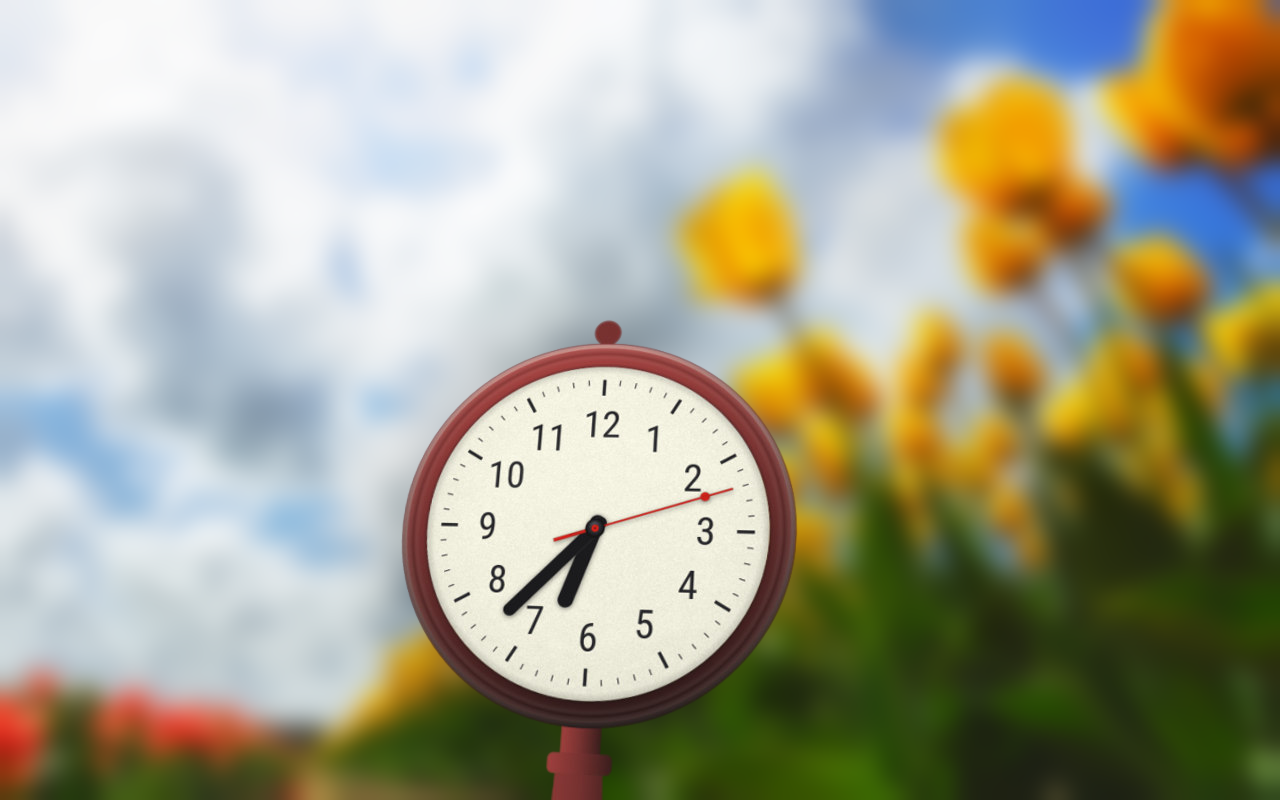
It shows h=6 m=37 s=12
